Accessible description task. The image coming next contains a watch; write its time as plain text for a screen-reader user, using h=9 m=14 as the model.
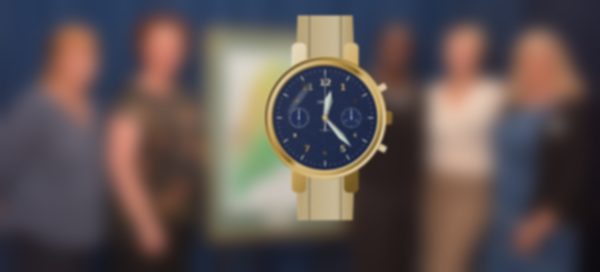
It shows h=12 m=23
